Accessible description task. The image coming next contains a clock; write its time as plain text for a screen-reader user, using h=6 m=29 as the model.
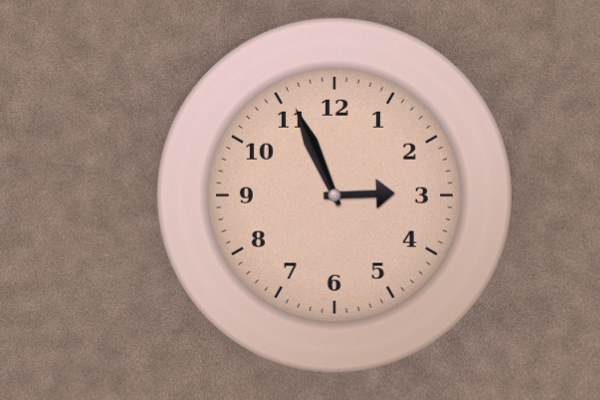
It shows h=2 m=56
